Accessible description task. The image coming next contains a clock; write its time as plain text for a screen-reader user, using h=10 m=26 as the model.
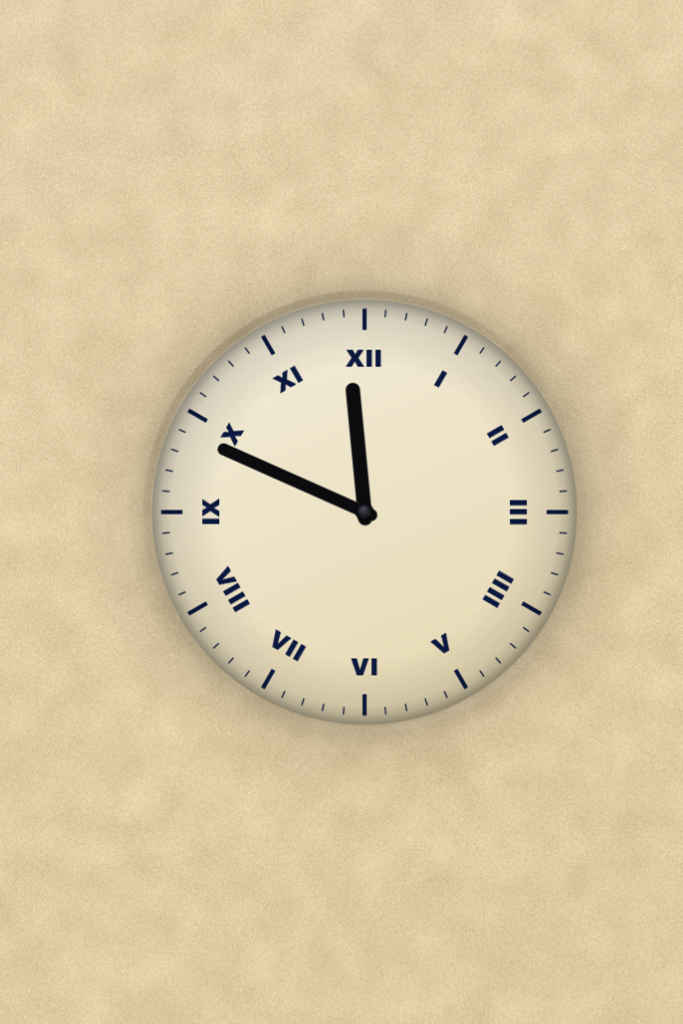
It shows h=11 m=49
